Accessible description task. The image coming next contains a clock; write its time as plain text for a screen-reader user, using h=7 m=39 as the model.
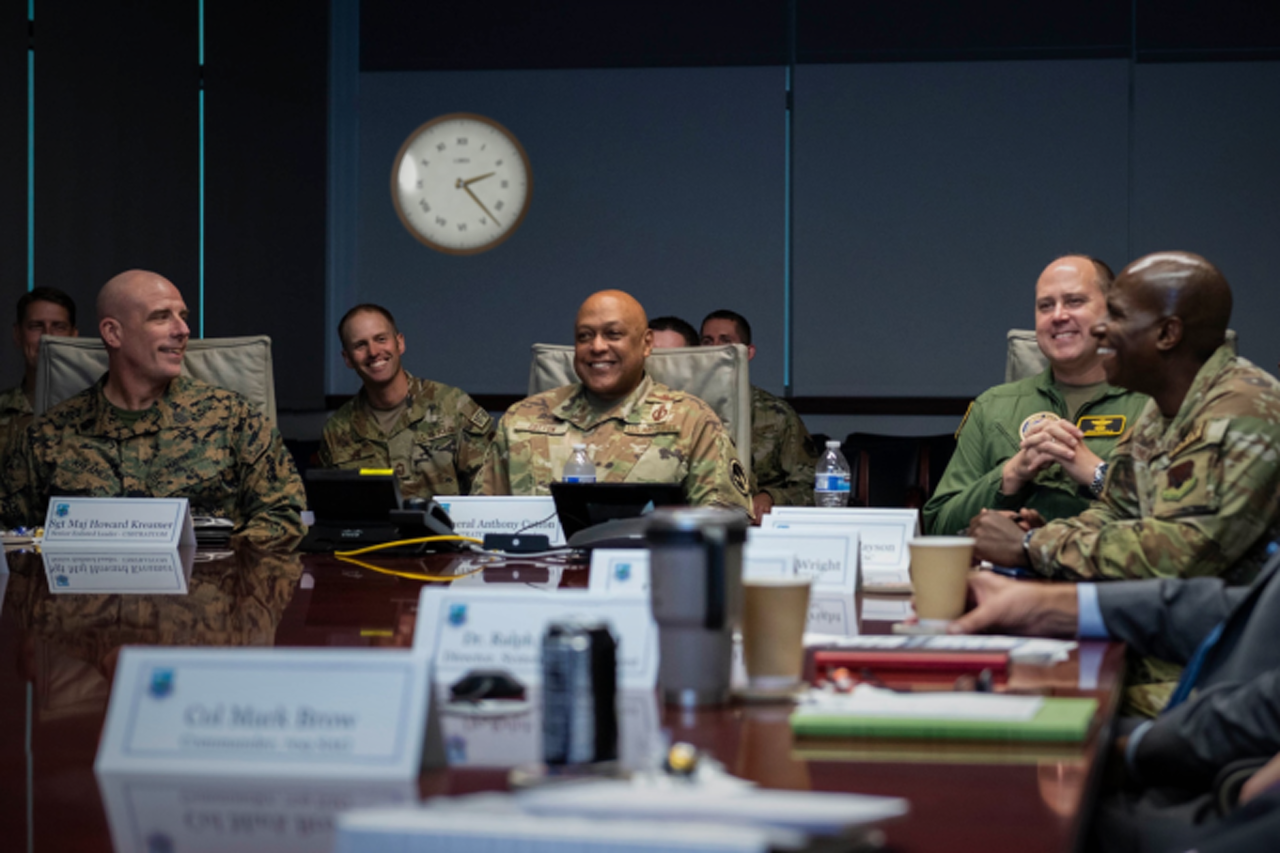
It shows h=2 m=23
